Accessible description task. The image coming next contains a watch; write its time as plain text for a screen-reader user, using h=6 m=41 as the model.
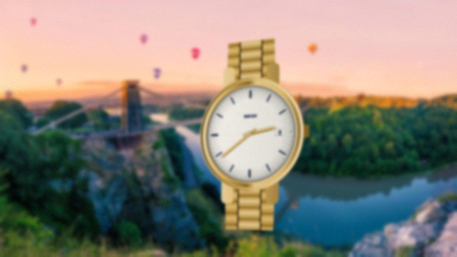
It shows h=2 m=39
